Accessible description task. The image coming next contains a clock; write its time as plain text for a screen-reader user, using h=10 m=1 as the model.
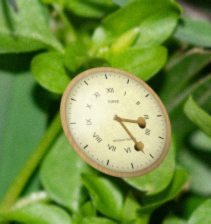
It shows h=3 m=26
